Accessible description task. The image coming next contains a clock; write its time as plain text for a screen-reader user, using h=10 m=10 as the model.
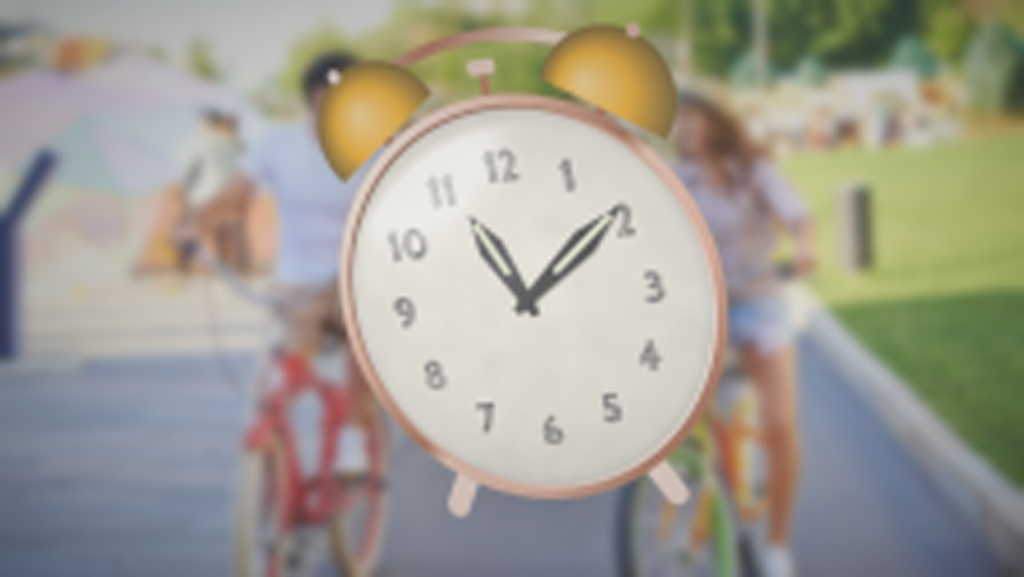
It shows h=11 m=9
